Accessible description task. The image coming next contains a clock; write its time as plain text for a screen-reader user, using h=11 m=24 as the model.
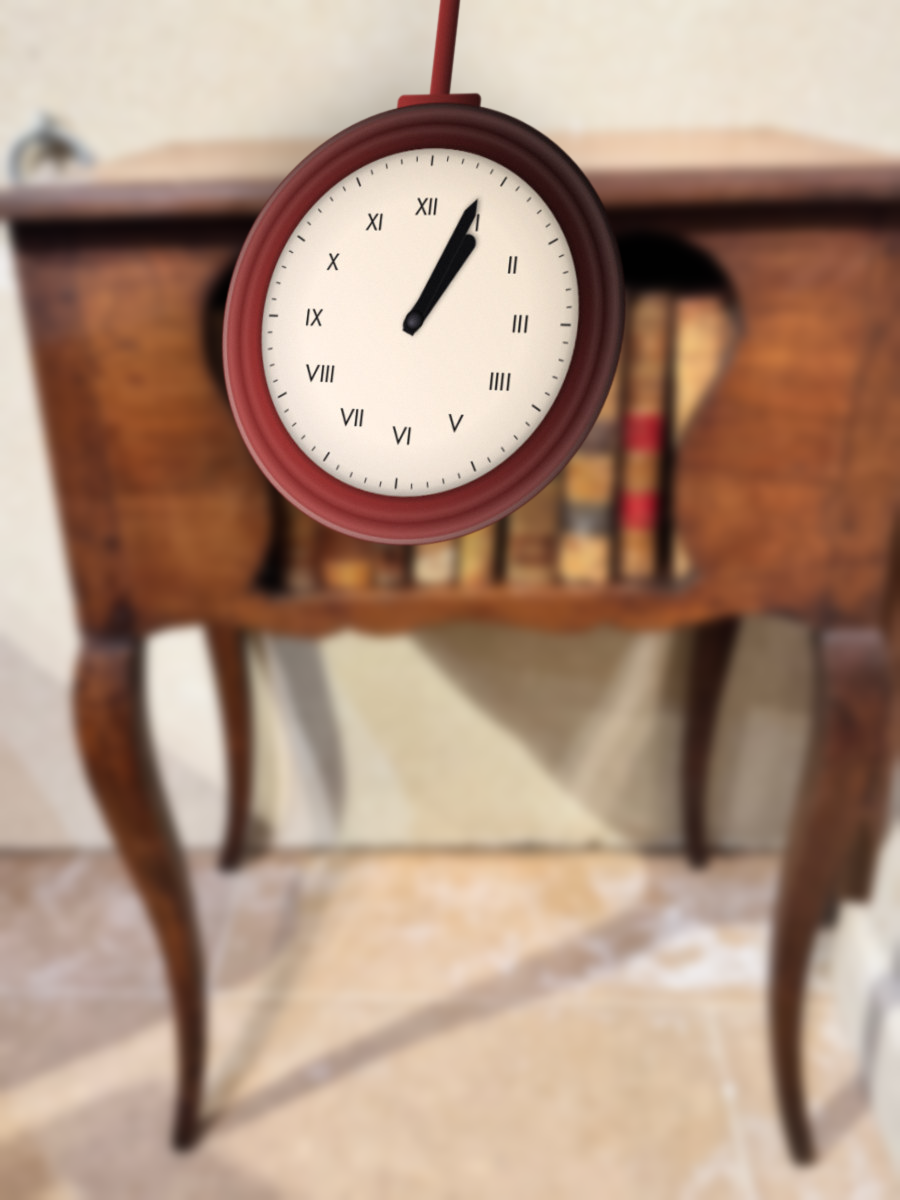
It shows h=1 m=4
